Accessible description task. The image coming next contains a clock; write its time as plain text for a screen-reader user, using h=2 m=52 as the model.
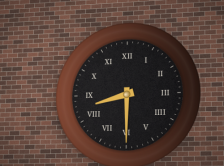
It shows h=8 m=30
